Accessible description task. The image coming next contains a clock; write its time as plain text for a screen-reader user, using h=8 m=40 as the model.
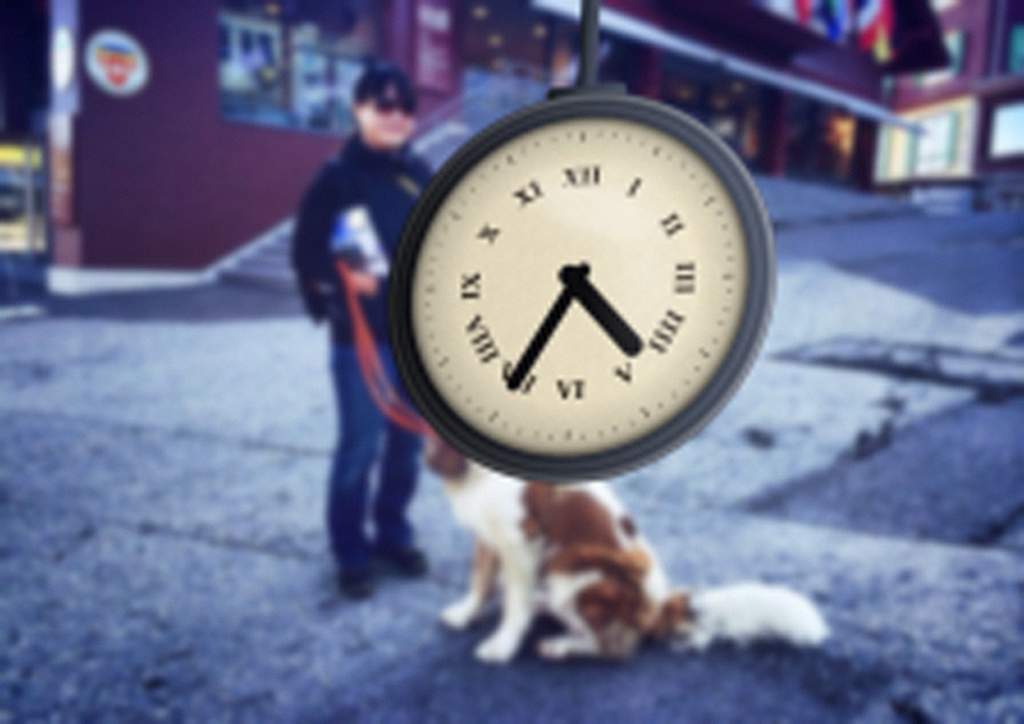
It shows h=4 m=35
